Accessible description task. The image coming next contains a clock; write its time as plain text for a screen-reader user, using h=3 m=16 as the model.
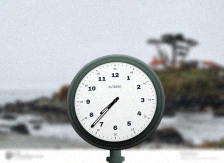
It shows h=7 m=37
